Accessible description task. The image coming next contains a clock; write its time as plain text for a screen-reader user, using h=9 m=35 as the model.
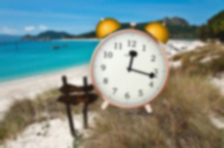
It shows h=12 m=17
